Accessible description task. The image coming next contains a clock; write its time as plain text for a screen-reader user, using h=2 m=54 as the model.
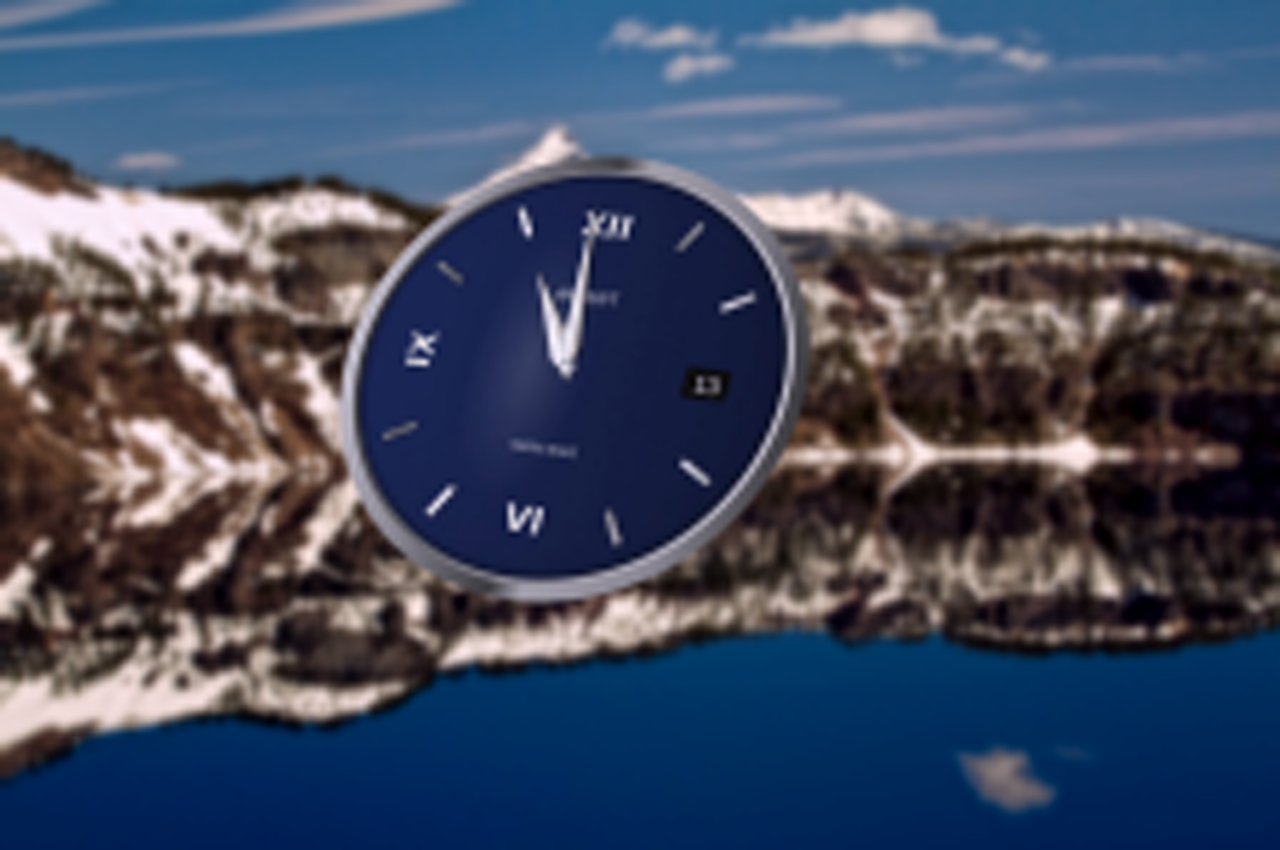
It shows h=10 m=59
